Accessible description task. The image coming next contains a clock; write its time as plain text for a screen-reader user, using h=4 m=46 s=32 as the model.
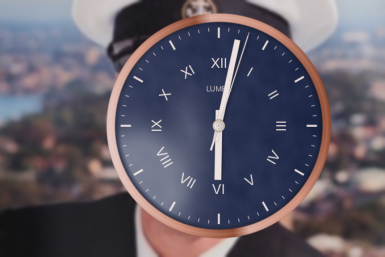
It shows h=6 m=2 s=3
